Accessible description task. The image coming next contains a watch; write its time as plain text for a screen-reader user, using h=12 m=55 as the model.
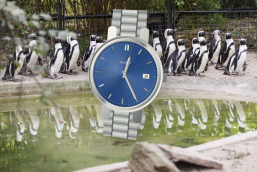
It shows h=12 m=25
